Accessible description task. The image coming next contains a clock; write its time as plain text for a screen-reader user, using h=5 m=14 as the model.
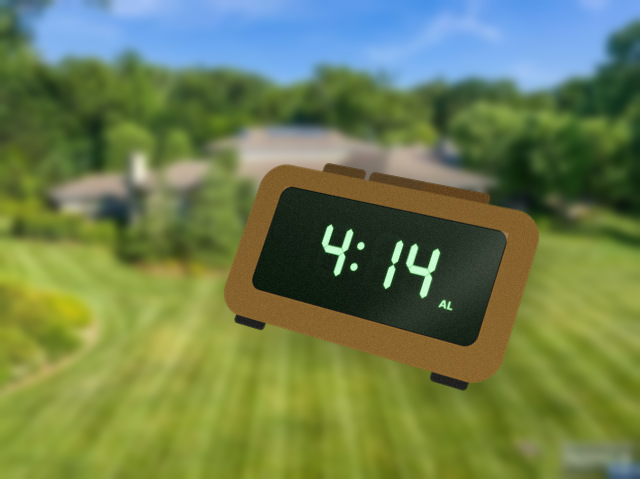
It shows h=4 m=14
